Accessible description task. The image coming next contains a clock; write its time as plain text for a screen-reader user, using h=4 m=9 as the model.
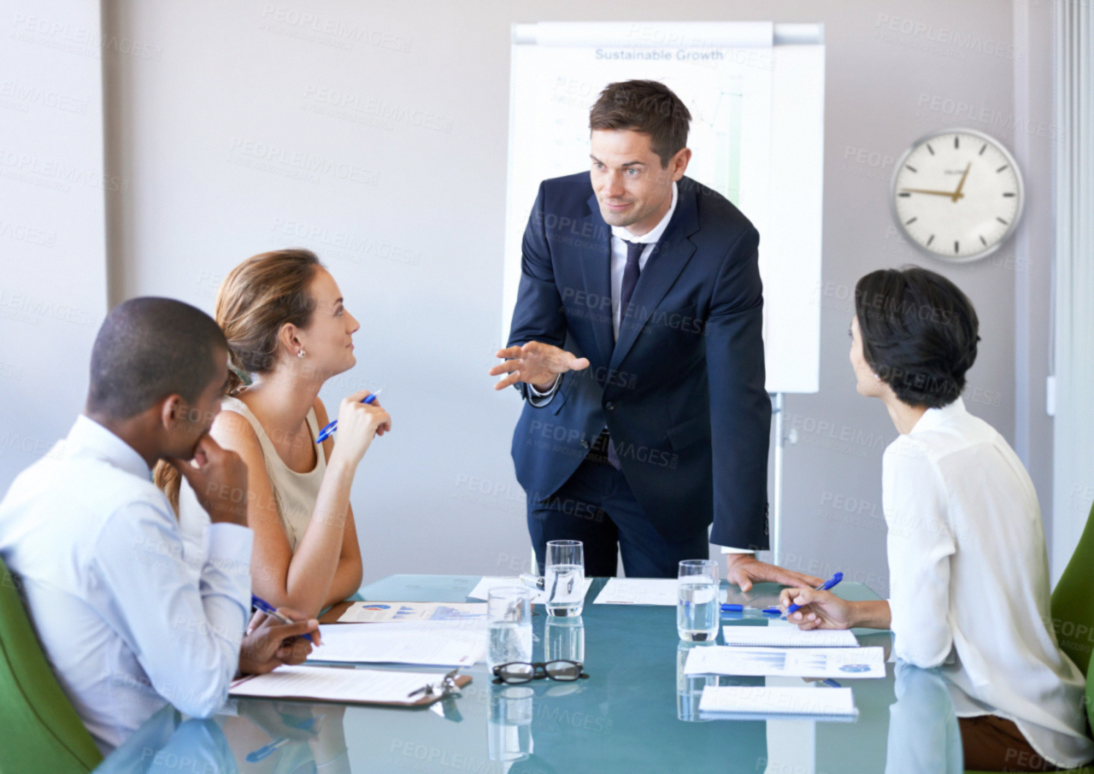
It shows h=12 m=46
